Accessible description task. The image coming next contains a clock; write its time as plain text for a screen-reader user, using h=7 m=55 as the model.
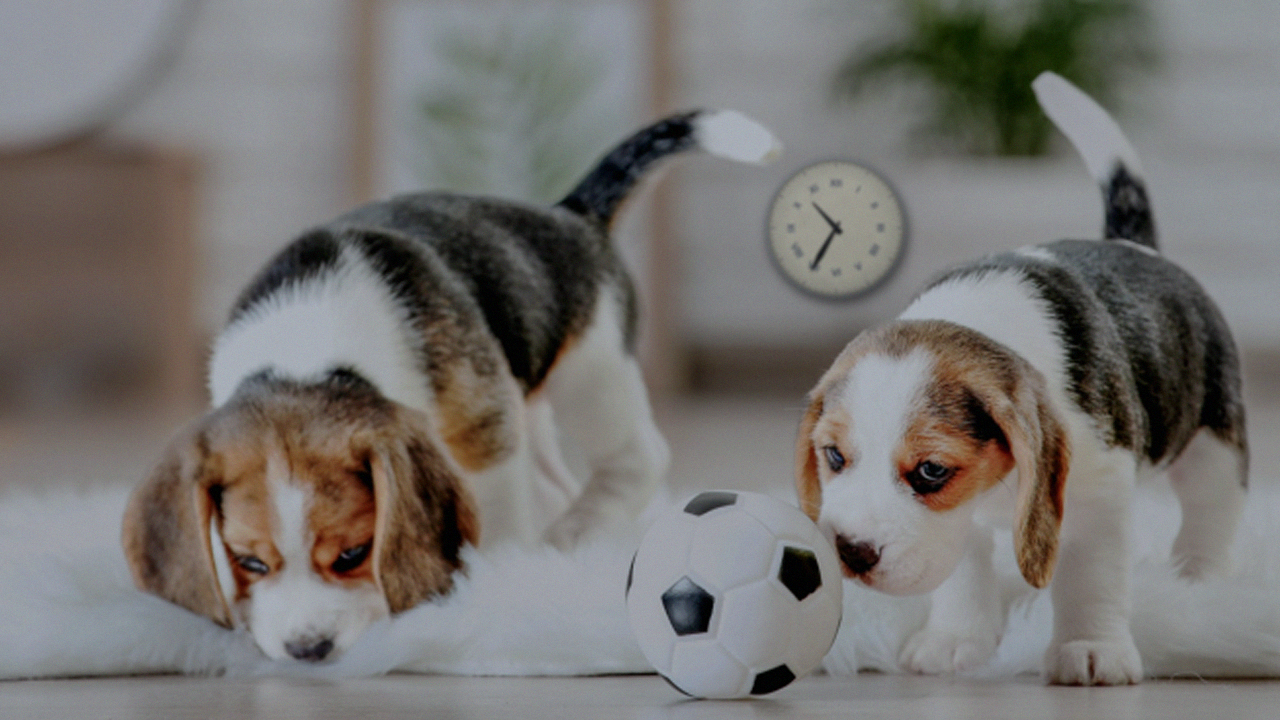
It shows h=10 m=35
